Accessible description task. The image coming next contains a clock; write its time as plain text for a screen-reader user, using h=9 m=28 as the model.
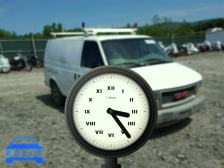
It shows h=3 m=24
